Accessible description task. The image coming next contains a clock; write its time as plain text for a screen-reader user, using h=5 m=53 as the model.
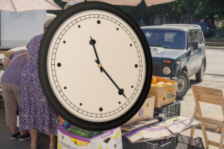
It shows h=11 m=23
